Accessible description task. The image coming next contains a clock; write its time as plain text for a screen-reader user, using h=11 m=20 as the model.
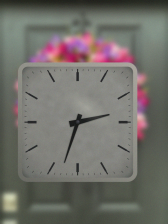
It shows h=2 m=33
